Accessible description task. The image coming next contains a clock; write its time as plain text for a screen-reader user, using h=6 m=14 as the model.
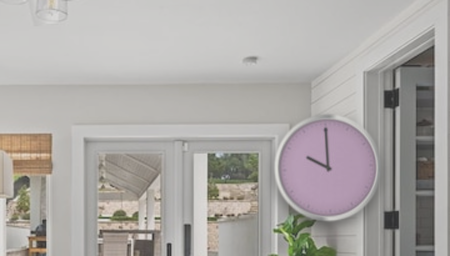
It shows h=10 m=0
